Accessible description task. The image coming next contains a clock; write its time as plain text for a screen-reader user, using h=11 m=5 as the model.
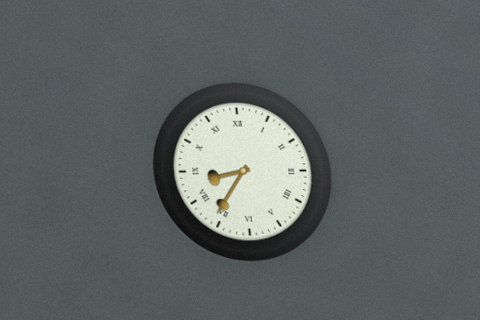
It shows h=8 m=36
